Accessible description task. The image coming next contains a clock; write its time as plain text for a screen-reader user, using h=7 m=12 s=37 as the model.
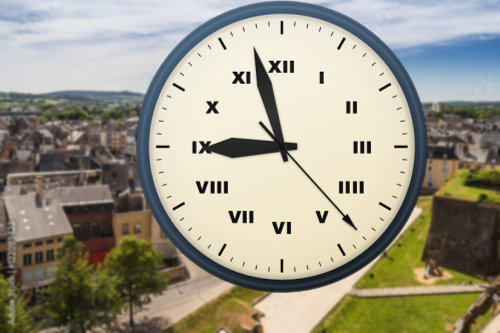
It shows h=8 m=57 s=23
